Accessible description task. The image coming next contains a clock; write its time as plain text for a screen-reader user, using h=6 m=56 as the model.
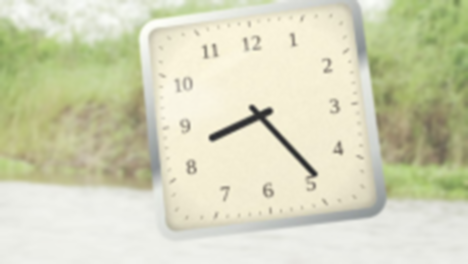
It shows h=8 m=24
